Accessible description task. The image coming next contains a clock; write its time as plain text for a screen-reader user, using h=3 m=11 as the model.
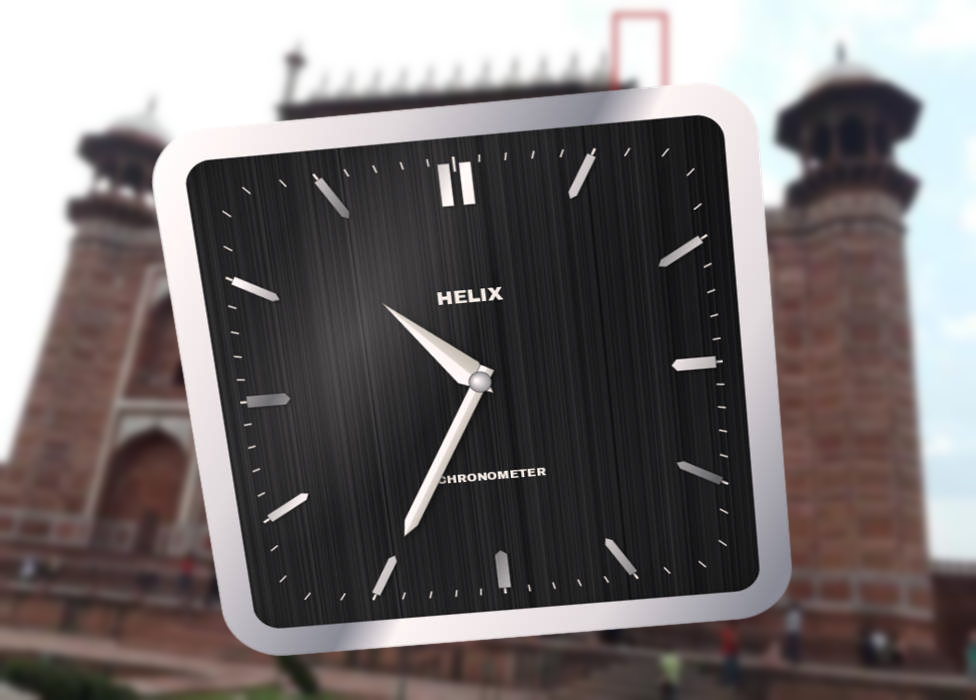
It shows h=10 m=35
